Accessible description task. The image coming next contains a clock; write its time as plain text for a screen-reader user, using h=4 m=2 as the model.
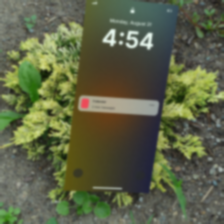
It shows h=4 m=54
